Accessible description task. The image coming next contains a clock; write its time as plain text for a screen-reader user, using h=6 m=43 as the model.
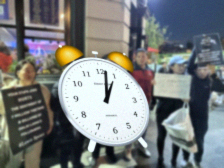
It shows h=1 m=2
